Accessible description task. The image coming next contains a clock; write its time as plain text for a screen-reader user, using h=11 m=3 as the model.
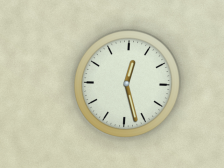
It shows h=12 m=27
